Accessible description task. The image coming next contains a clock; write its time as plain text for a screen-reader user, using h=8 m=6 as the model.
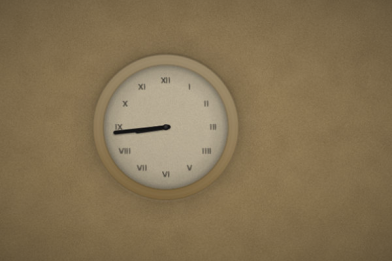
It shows h=8 m=44
